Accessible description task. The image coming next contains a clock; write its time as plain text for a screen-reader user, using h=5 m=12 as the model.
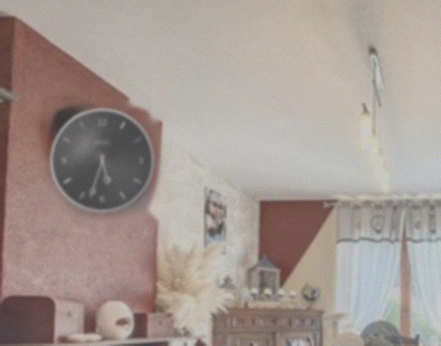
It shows h=5 m=33
